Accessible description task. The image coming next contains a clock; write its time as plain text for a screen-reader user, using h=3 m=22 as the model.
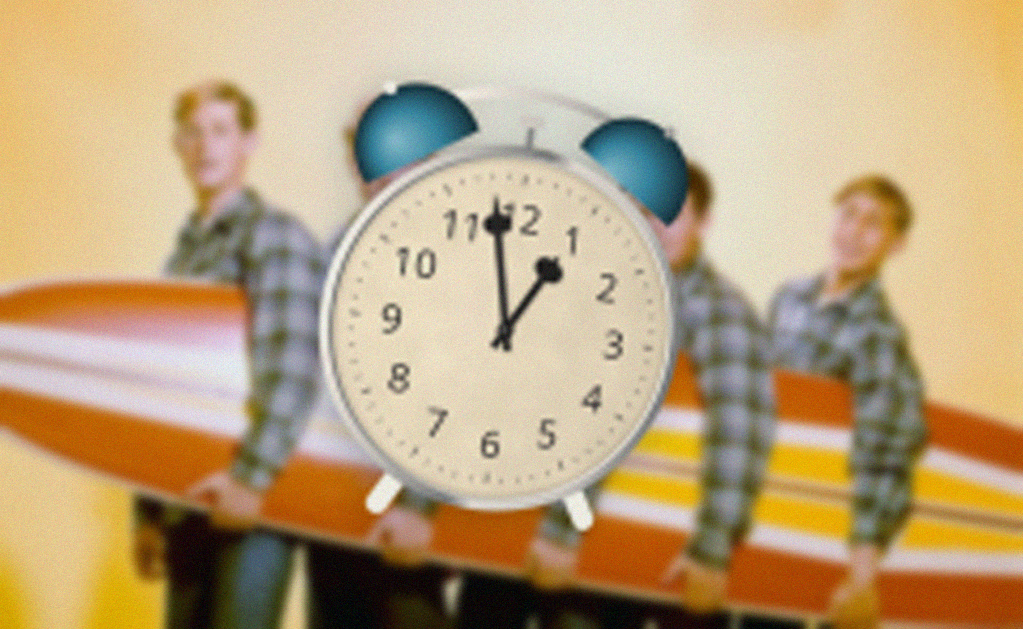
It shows h=12 m=58
